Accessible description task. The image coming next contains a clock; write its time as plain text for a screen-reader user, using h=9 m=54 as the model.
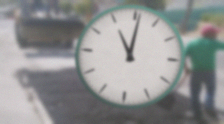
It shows h=11 m=1
